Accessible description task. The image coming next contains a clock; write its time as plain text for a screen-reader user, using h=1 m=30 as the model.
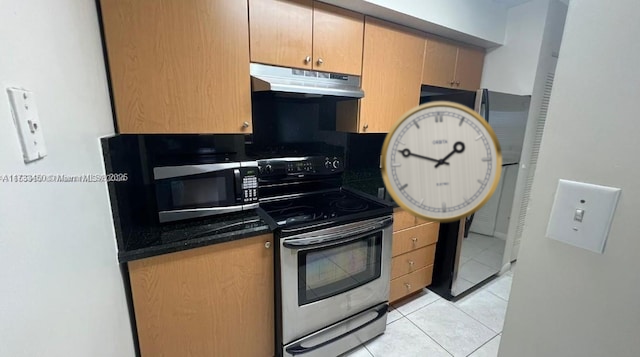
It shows h=1 m=48
